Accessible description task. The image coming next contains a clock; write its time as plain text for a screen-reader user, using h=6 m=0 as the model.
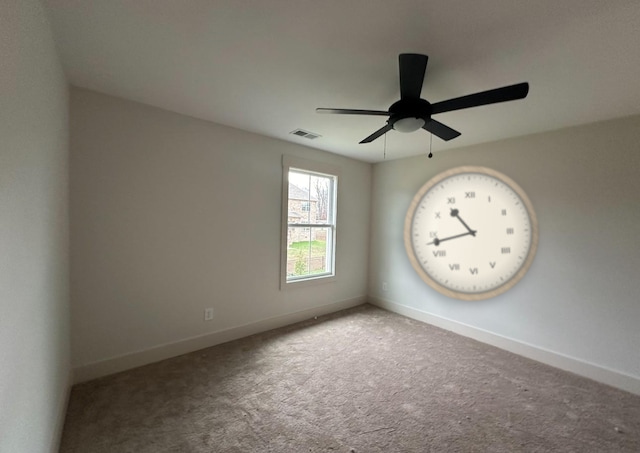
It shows h=10 m=43
